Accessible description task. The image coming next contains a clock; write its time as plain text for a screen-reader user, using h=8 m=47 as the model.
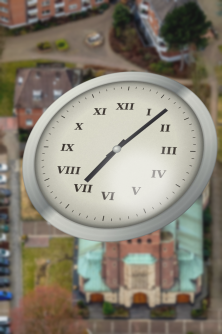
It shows h=7 m=7
